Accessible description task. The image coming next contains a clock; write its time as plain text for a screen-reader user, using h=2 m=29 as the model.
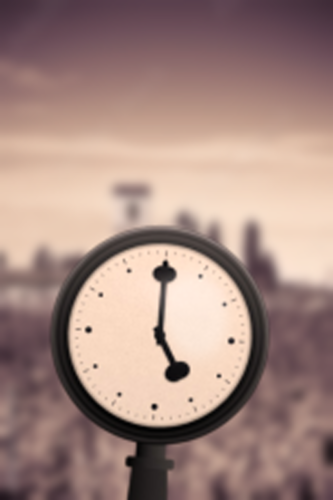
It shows h=5 m=0
